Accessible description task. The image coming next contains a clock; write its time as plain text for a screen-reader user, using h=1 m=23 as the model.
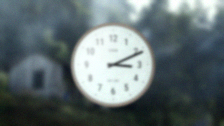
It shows h=3 m=11
